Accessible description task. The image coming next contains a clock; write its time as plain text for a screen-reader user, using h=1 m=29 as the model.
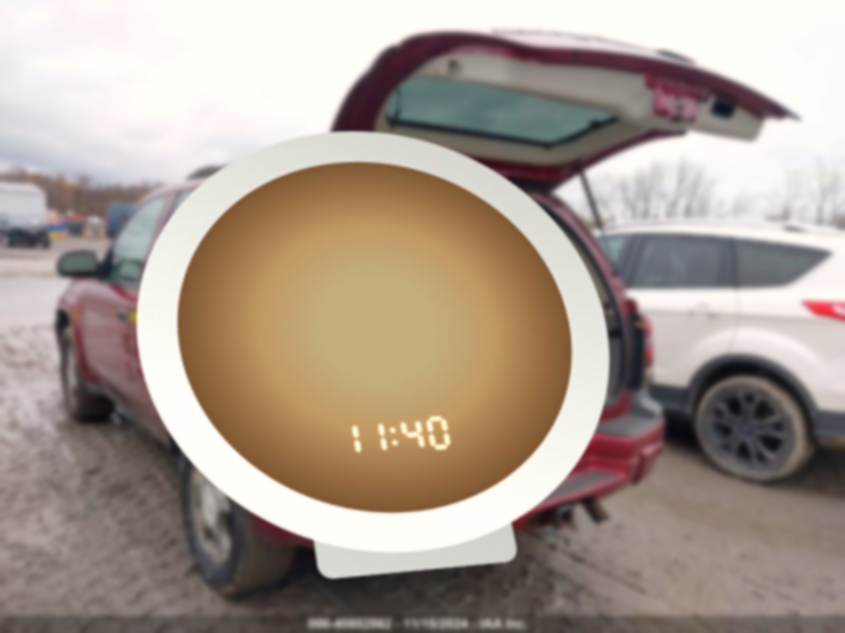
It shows h=11 m=40
